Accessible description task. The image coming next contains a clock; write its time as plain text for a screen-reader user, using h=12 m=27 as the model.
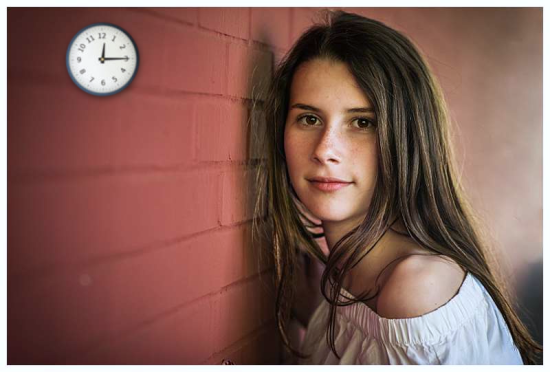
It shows h=12 m=15
